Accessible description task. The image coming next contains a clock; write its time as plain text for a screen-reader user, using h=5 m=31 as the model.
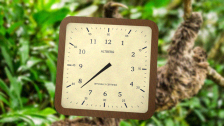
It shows h=7 m=38
